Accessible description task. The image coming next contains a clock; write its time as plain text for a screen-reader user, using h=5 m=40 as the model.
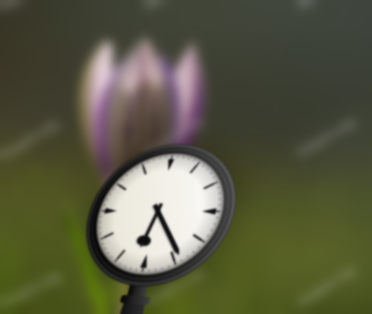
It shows h=6 m=24
